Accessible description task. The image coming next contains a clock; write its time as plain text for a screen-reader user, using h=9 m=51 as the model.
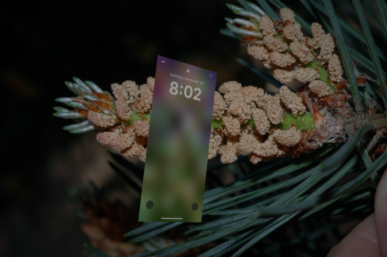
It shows h=8 m=2
